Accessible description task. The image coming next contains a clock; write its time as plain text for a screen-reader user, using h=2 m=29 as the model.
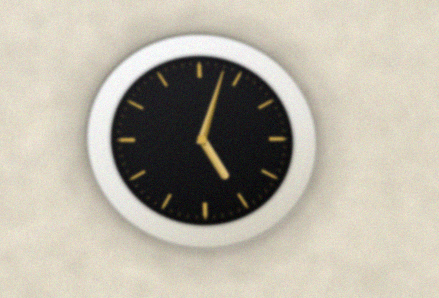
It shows h=5 m=3
